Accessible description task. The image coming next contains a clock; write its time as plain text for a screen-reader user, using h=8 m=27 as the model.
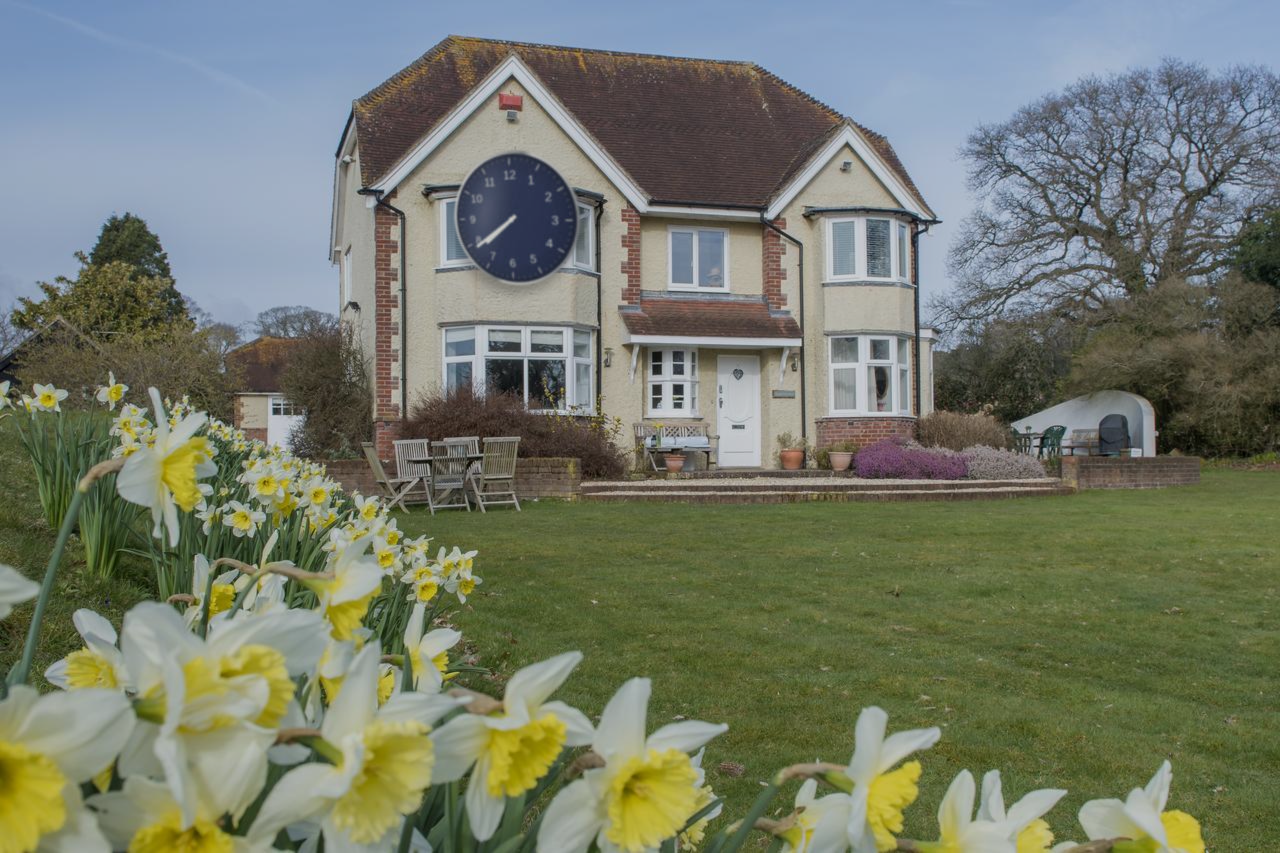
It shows h=7 m=39
